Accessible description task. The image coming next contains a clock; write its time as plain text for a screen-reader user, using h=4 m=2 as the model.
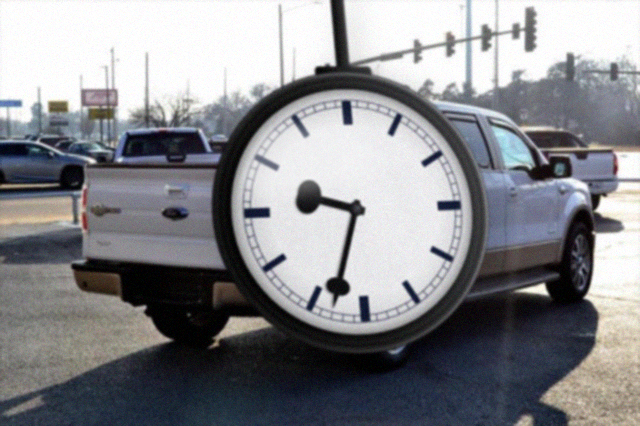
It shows h=9 m=33
